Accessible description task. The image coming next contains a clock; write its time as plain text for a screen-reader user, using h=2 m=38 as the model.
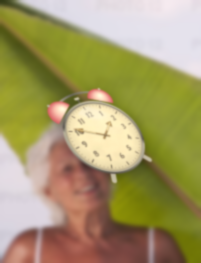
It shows h=1 m=51
